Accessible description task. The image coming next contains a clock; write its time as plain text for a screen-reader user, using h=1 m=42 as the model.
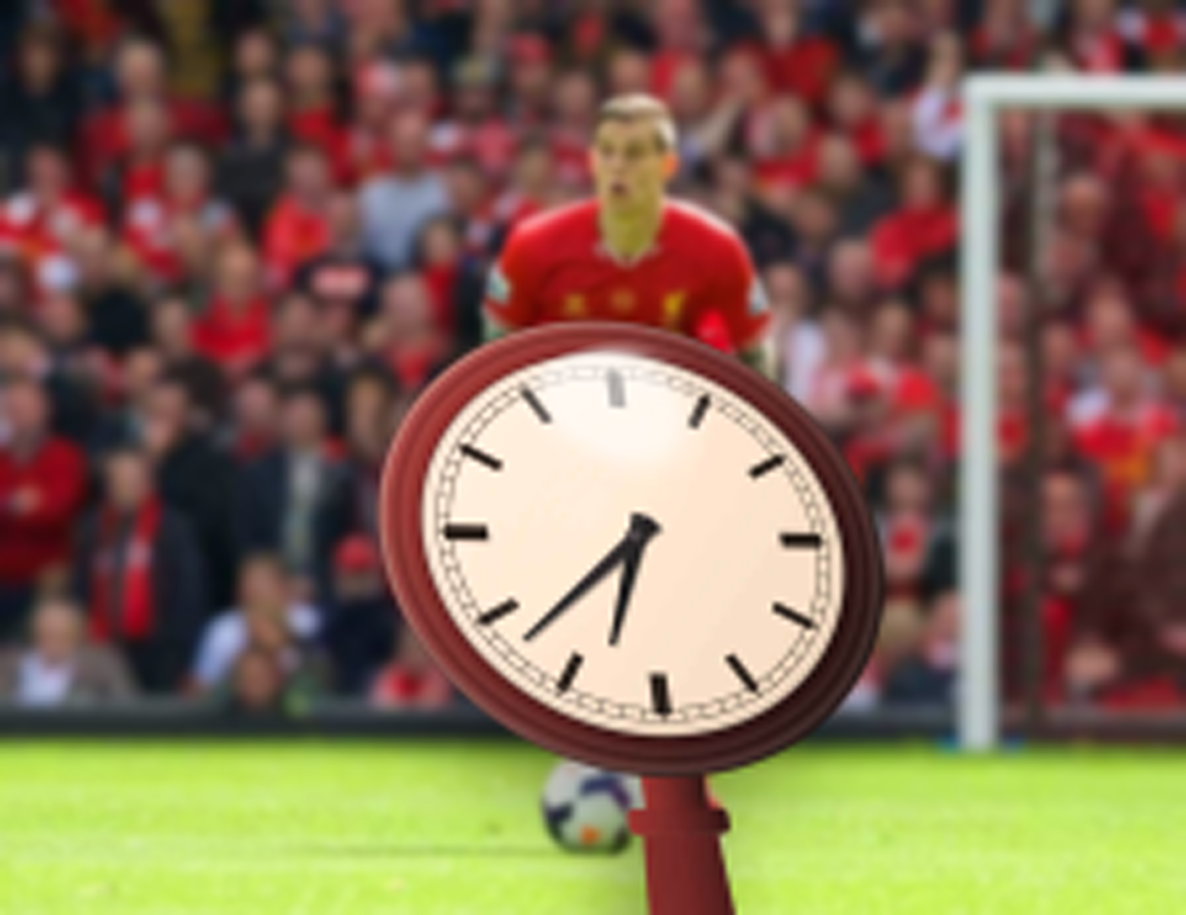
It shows h=6 m=38
